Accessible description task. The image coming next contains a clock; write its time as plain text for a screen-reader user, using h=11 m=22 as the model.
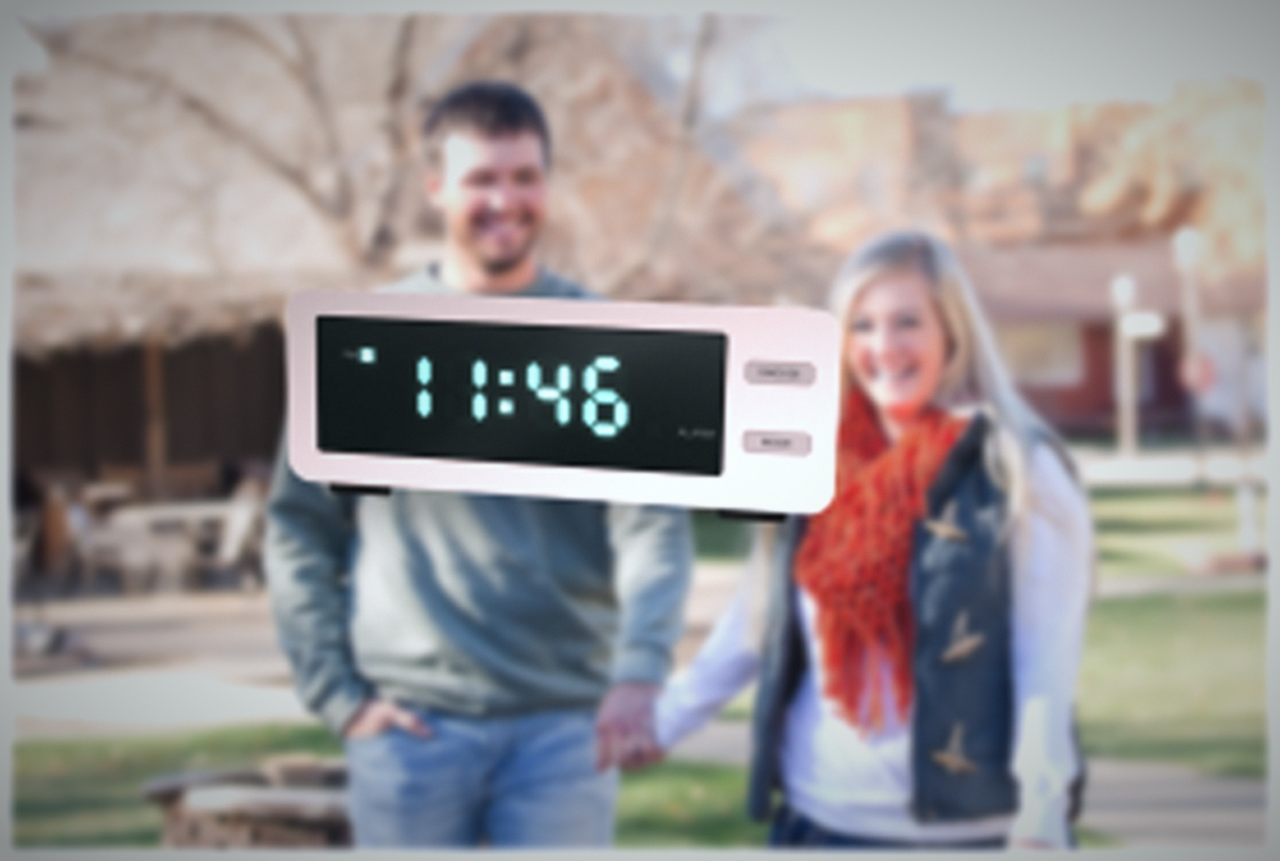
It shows h=11 m=46
